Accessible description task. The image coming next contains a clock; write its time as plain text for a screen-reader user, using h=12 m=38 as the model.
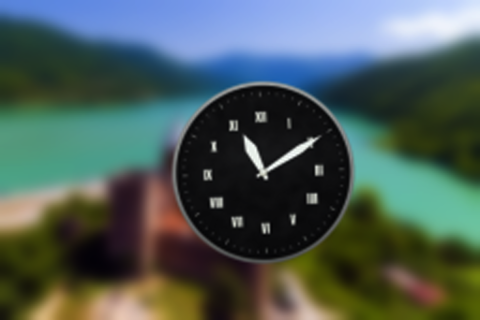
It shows h=11 m=10
